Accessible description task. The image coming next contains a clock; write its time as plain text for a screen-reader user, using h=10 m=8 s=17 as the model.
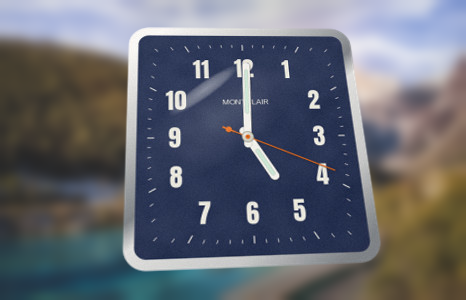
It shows h=5 m=0 s=19
